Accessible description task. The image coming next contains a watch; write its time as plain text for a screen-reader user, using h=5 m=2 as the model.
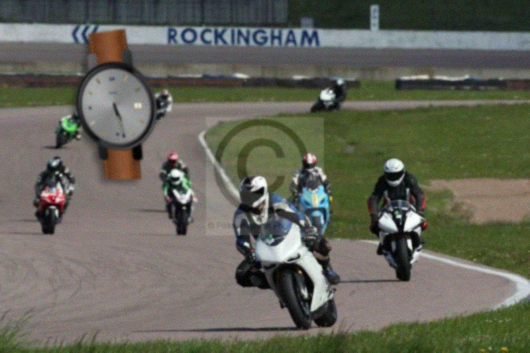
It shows h=5 m=28
